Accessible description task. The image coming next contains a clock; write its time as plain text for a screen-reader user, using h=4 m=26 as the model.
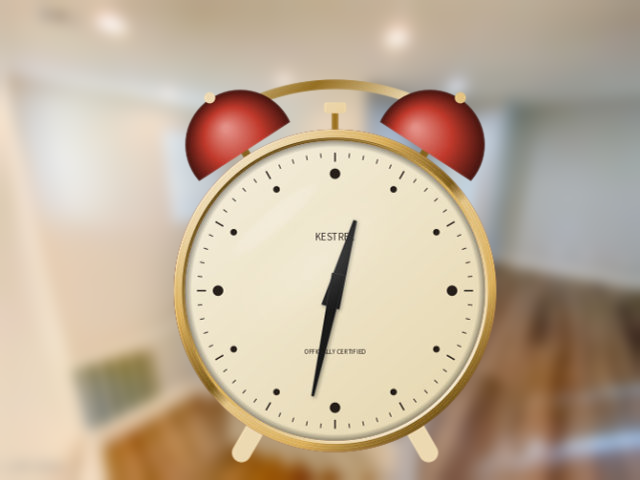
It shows h=12 m=32
